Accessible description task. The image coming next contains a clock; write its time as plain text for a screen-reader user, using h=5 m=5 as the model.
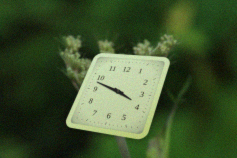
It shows h=3 m=48
